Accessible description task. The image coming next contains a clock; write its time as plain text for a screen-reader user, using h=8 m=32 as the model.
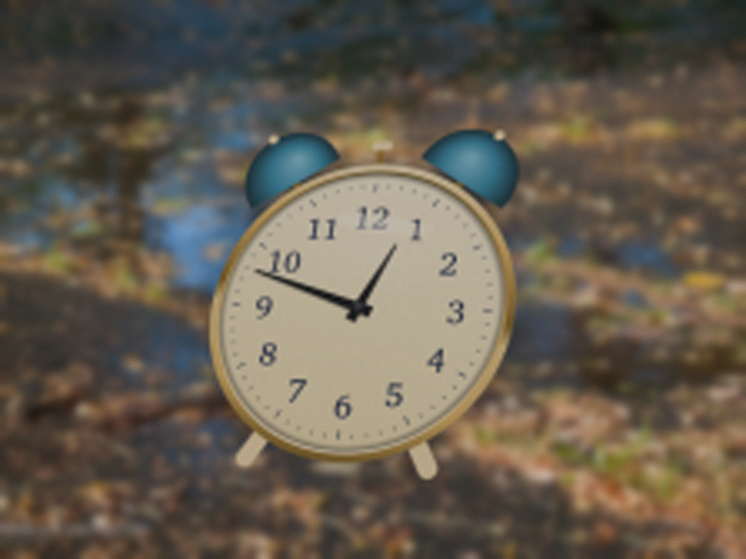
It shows h=12 m=48
